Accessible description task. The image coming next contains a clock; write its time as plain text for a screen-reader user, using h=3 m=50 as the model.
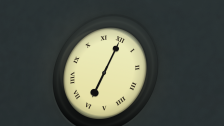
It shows h=6 m=0
